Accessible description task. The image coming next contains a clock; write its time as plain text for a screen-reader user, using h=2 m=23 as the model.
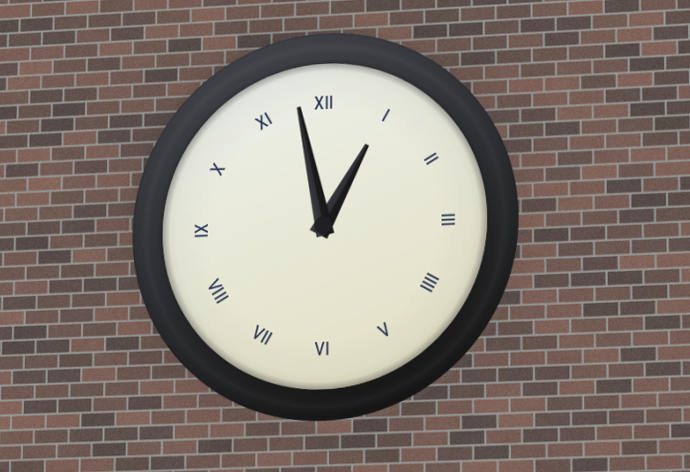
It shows h=12 m=58
